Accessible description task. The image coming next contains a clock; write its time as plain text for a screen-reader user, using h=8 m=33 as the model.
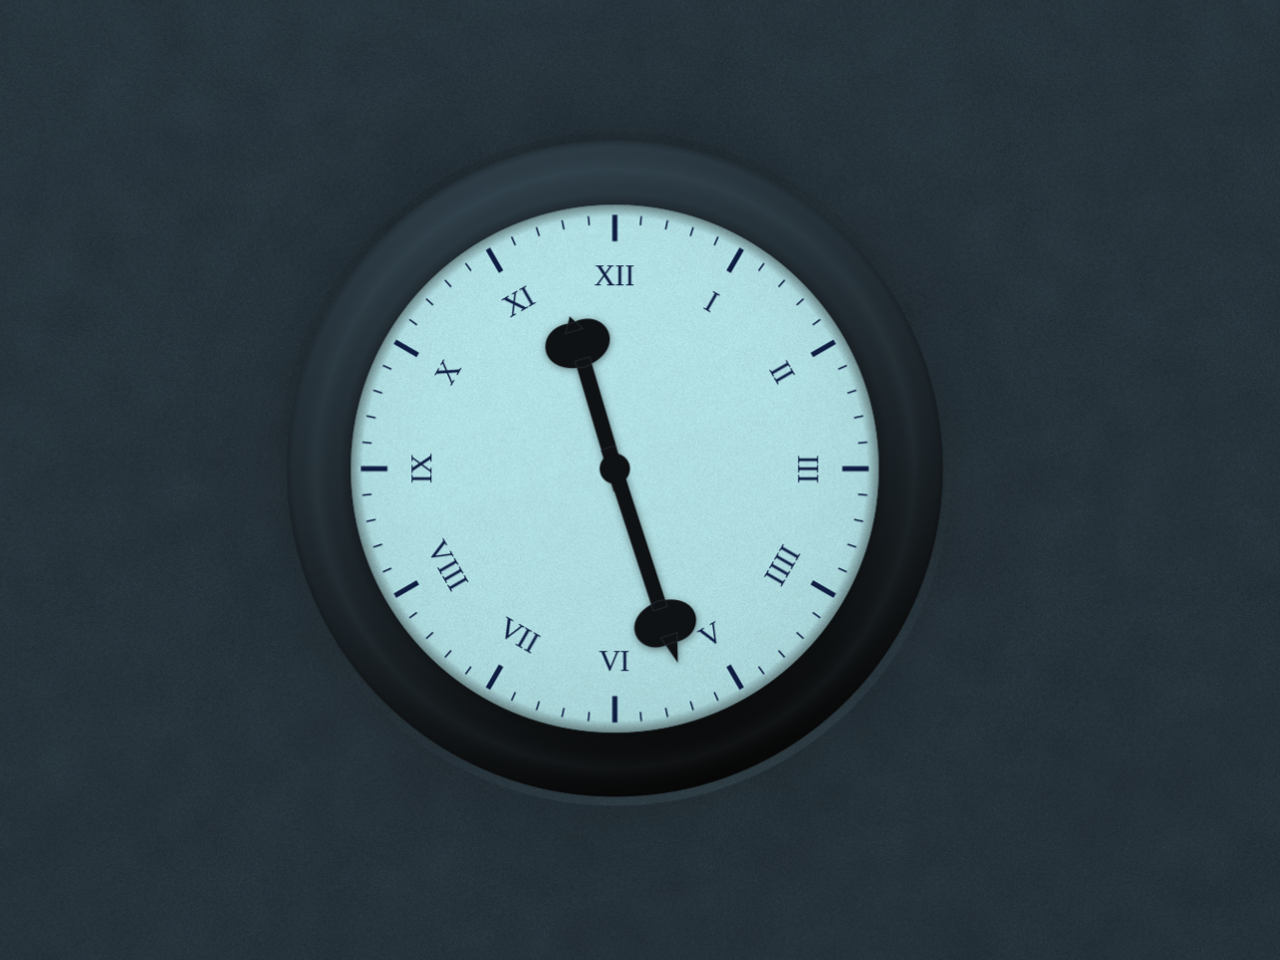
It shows h=11 m=27
